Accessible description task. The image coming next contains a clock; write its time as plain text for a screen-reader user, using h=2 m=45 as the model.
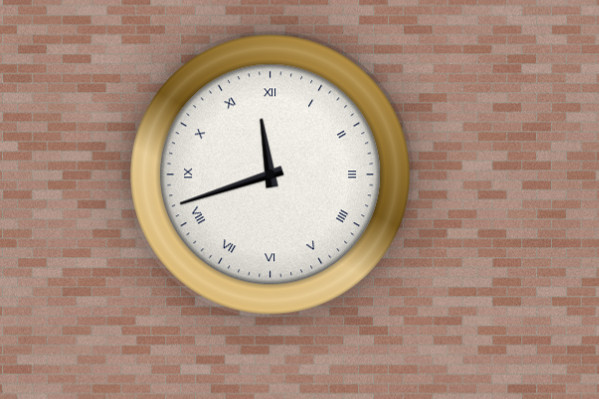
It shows h=11 m=42
